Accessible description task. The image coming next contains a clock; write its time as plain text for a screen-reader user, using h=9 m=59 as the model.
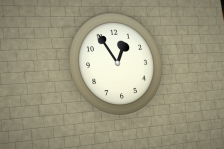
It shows h=12 m=55
